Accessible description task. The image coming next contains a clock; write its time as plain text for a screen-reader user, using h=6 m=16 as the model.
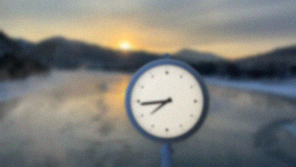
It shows h=7 m=44
